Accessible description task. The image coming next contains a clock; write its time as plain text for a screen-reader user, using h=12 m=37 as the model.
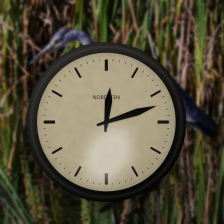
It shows h=12 m=12
